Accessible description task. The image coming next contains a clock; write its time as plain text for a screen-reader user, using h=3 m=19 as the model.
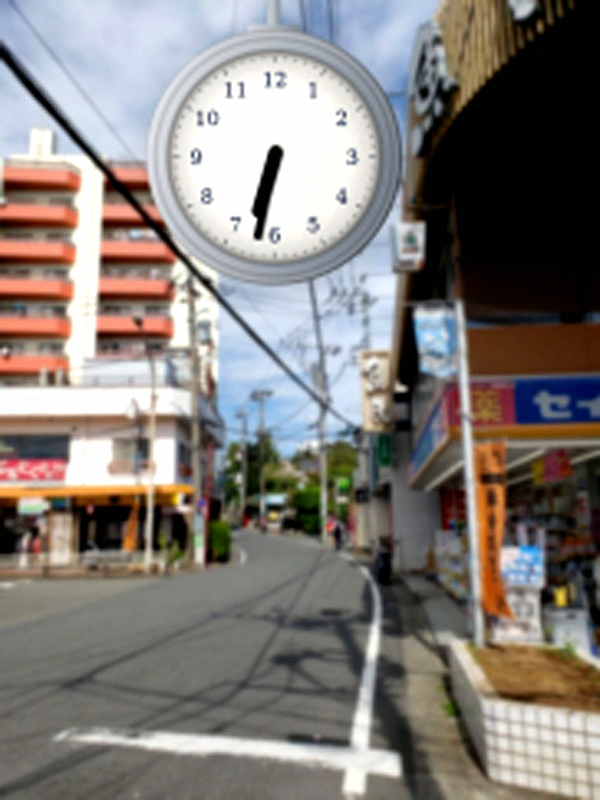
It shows h=6 m=32
